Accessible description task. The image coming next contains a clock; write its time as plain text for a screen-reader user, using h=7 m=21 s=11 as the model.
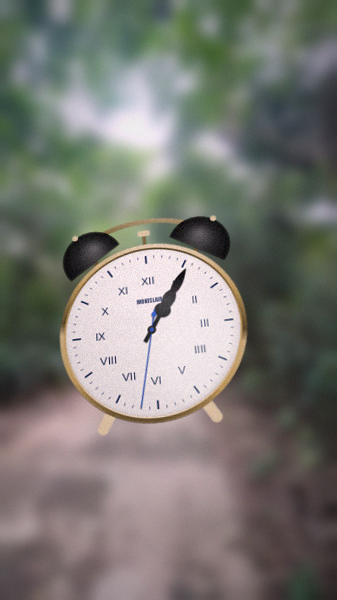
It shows h=1 m=5 s=32
